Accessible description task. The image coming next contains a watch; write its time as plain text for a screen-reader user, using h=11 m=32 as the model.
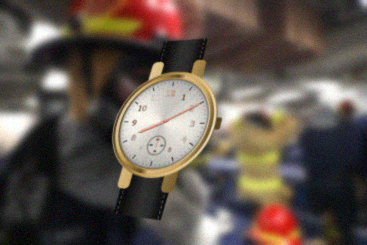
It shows h=8 m=10
